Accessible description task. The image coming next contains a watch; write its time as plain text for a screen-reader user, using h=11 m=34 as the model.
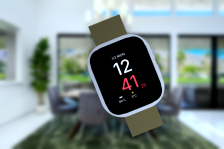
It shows h=12 m=41
